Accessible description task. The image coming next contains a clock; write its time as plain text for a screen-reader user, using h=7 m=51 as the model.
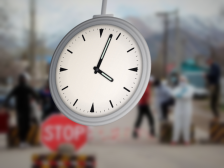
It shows h=4 m=3
